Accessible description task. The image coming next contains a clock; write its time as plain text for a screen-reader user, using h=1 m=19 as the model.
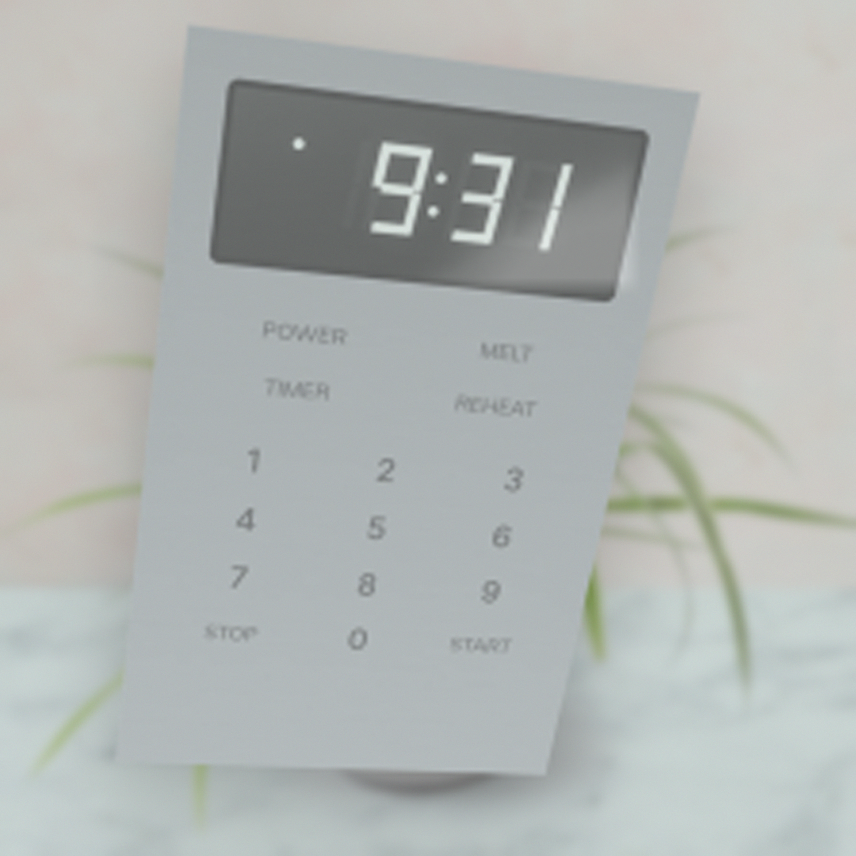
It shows h=9 m=31
